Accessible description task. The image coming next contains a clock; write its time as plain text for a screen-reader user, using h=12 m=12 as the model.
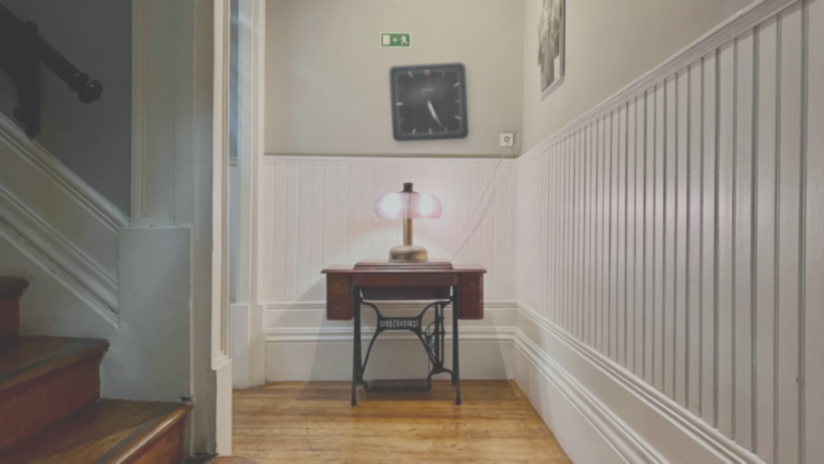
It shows h=5 m=26
